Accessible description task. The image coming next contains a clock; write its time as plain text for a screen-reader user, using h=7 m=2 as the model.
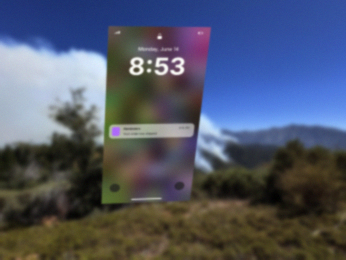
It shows h=8 m=53
